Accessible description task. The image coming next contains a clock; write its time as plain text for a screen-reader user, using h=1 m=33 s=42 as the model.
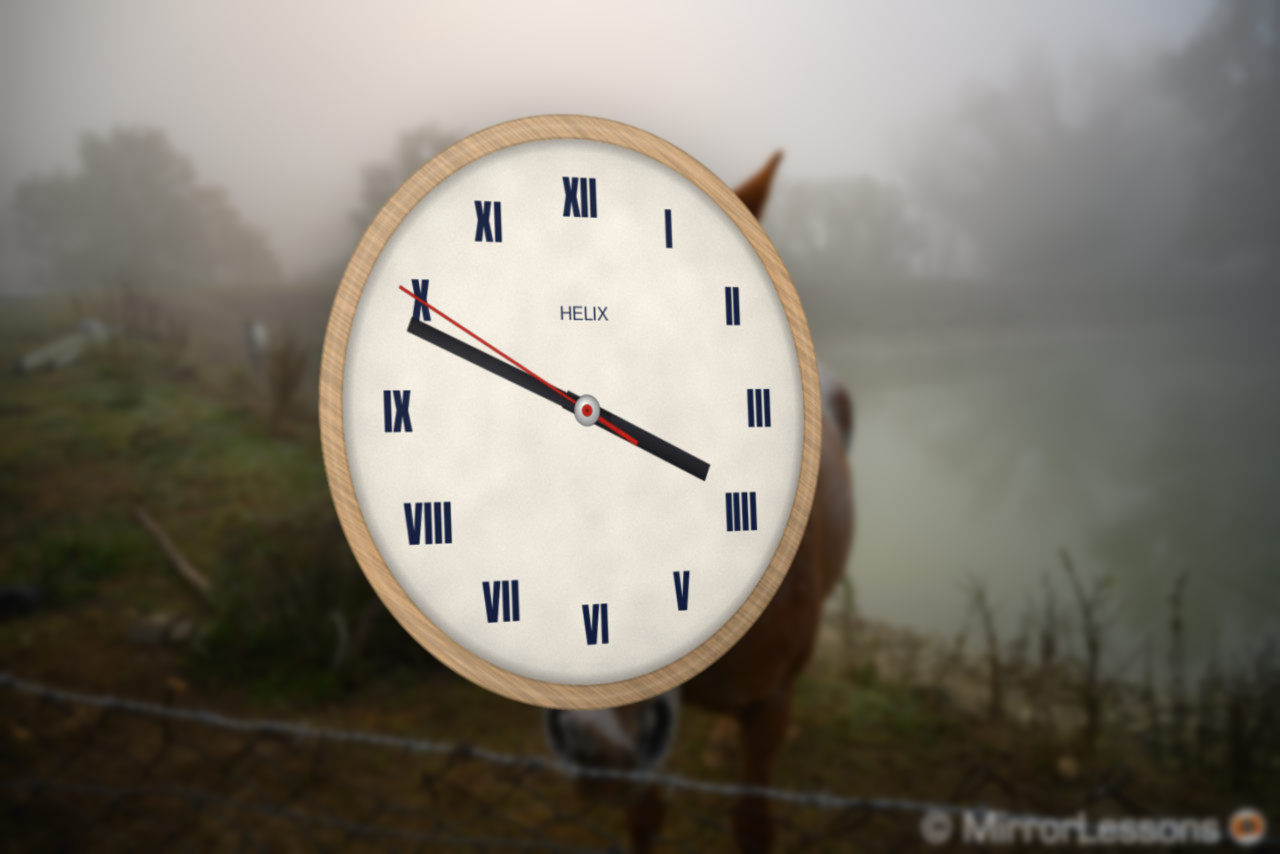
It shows h=3 m=48 s=50
